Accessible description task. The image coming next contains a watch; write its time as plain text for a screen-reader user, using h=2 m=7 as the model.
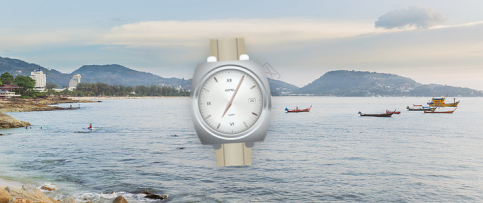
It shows h=7 m=5
